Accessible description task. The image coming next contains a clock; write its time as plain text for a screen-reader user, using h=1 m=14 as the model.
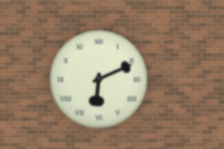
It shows h=6 m=11
